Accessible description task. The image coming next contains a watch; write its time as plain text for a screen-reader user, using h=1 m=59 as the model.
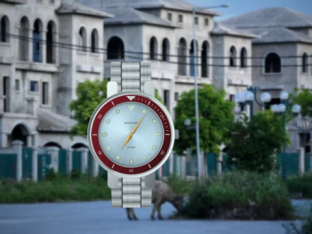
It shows h=7 m=6
